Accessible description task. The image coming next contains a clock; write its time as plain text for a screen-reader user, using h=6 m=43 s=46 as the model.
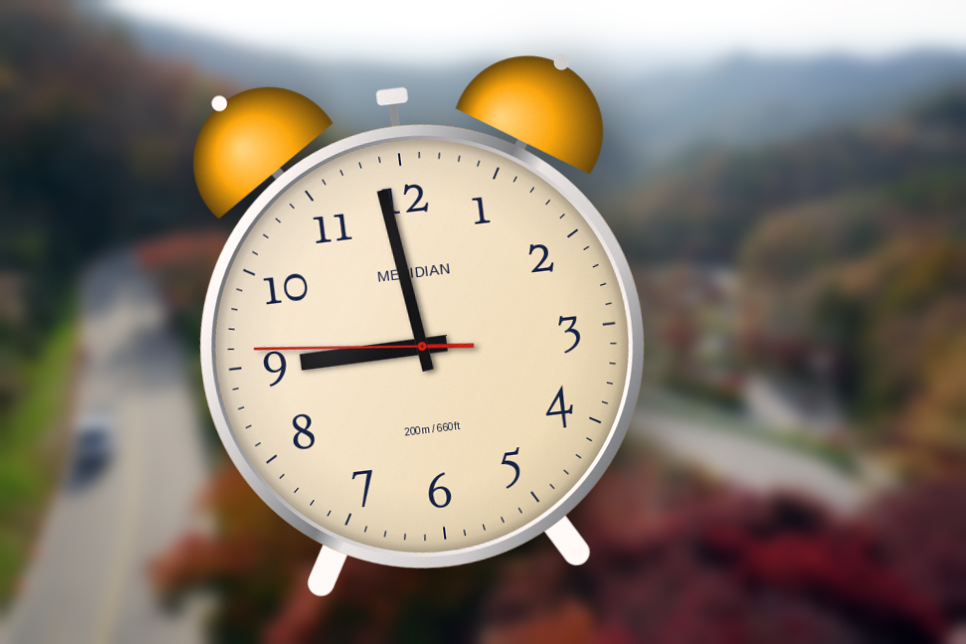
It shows h=8 m=58 s=46
